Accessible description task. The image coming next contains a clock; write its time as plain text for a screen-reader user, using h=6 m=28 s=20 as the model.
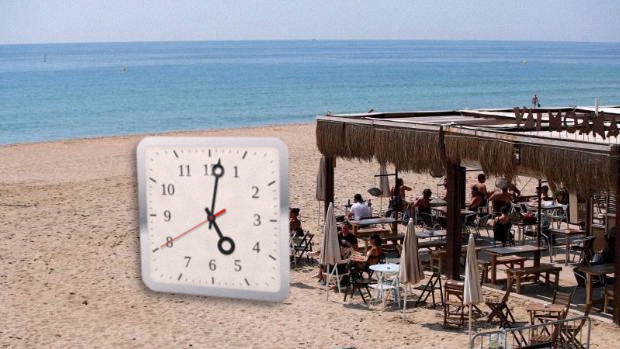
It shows h=5 m=1 s=40
